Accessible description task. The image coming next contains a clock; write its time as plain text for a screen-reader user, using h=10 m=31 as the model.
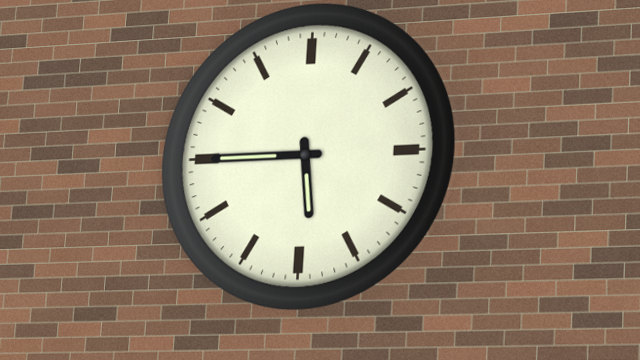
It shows h=5 m=45
